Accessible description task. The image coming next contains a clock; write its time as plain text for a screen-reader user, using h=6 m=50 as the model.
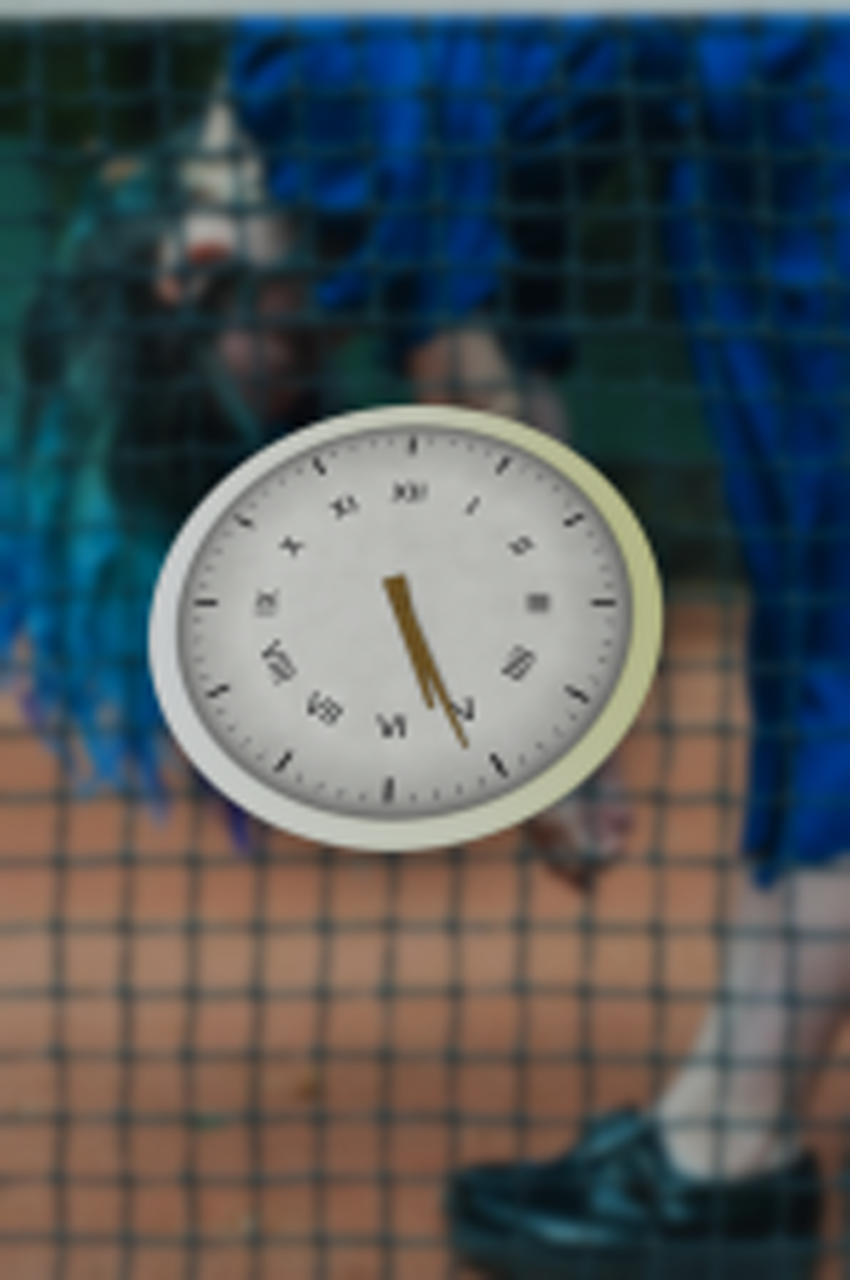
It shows h=5 m=26
